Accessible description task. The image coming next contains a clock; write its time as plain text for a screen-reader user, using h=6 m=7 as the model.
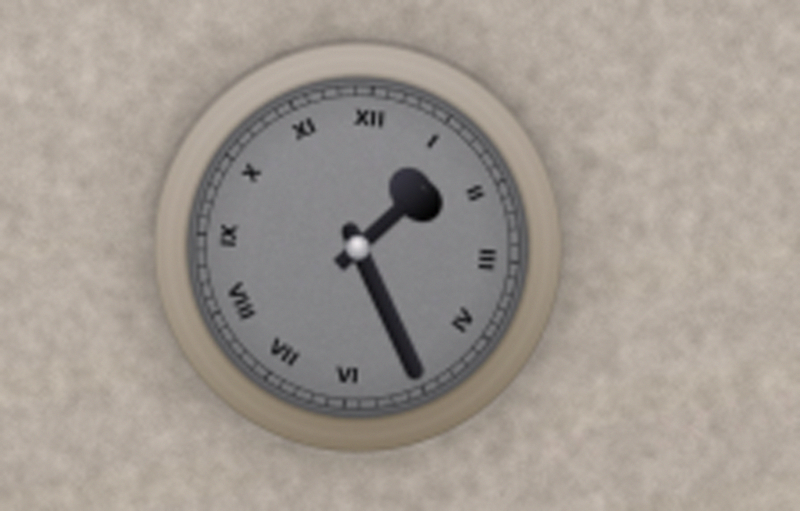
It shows h=1 m=25
